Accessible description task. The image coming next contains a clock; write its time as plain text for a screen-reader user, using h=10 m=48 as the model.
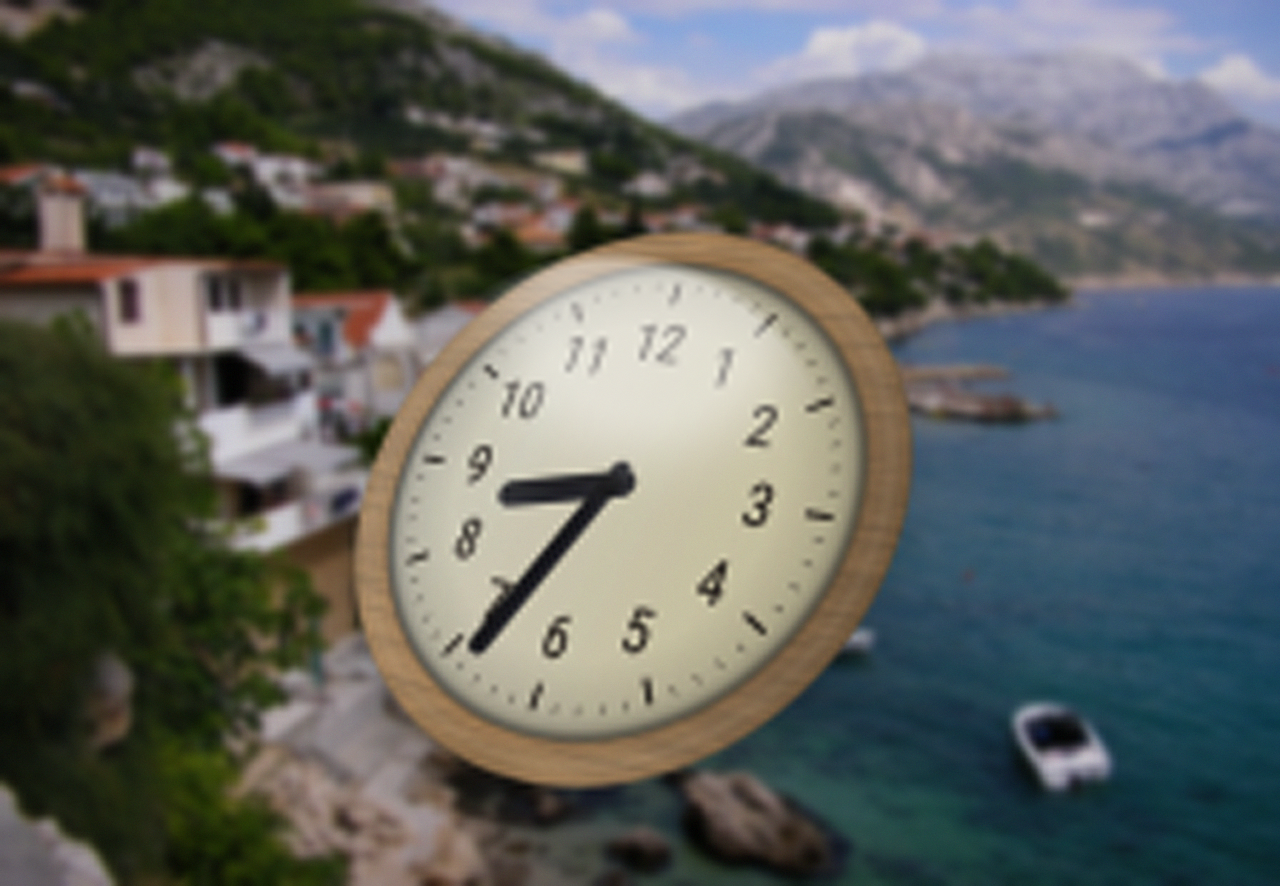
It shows h=8 m=34
